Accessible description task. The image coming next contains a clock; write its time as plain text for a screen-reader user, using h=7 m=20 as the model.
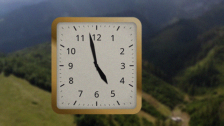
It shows h=4 m=58
